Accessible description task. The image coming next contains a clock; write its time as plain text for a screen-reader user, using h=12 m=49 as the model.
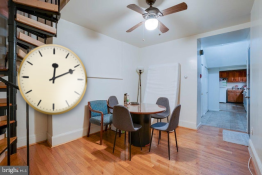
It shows h=12 m=11
